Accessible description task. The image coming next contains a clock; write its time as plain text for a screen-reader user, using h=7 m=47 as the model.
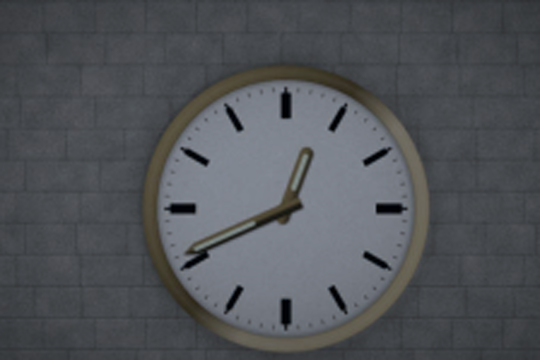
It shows h=12 m=41
